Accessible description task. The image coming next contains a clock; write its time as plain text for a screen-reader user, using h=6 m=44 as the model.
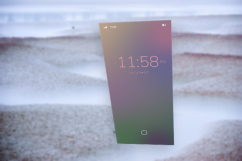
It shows h=11 m=58
